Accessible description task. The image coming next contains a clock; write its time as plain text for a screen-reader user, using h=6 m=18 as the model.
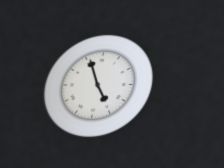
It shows h=4 m=56
